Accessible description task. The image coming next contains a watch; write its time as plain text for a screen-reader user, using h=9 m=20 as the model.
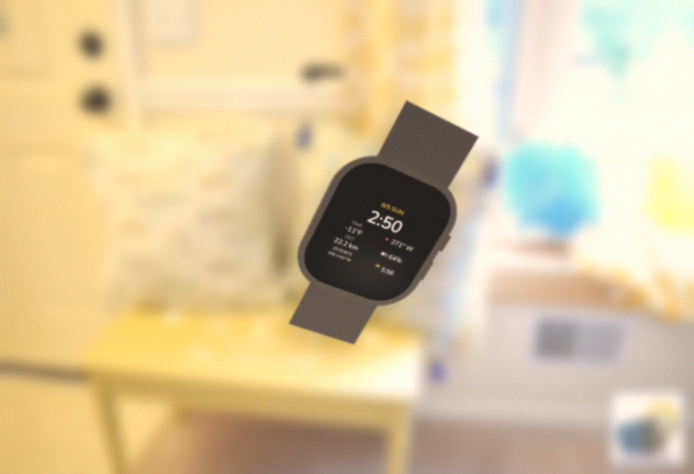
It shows h=2 m=50
